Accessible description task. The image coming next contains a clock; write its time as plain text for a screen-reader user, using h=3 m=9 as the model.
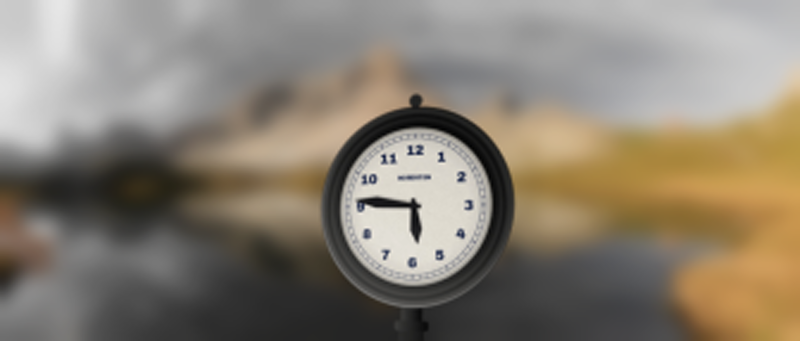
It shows h=5 m=46
